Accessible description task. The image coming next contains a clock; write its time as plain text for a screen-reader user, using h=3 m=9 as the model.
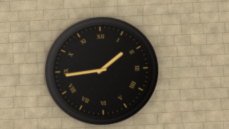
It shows h=1 m=44
